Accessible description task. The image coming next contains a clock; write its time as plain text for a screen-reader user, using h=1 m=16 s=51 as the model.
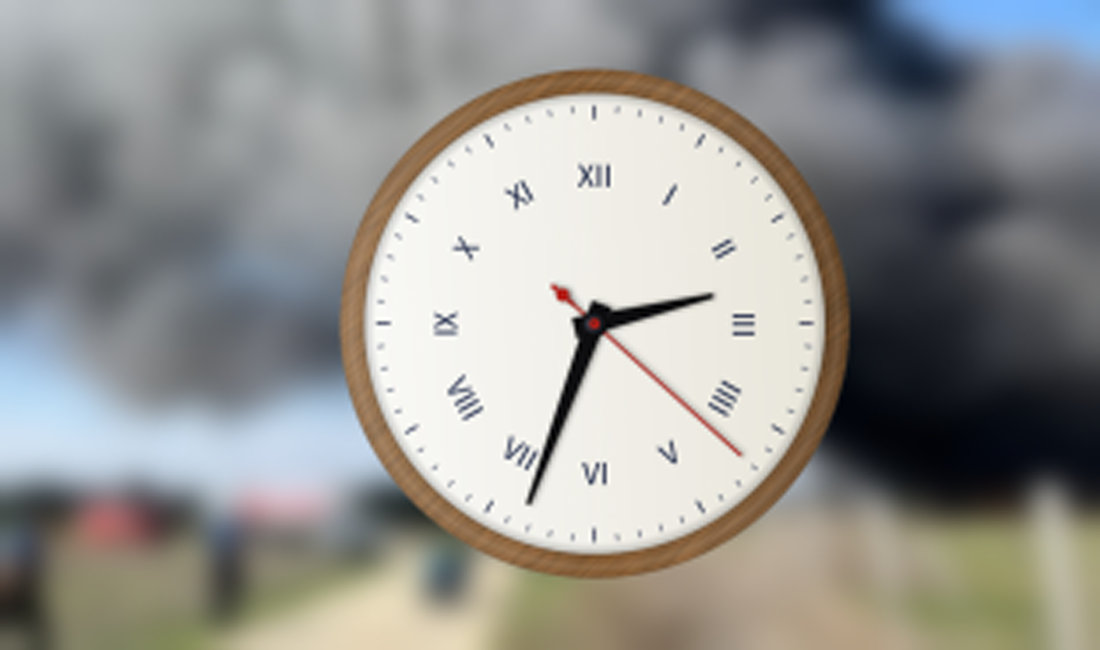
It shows h=2 m=33 s=22
